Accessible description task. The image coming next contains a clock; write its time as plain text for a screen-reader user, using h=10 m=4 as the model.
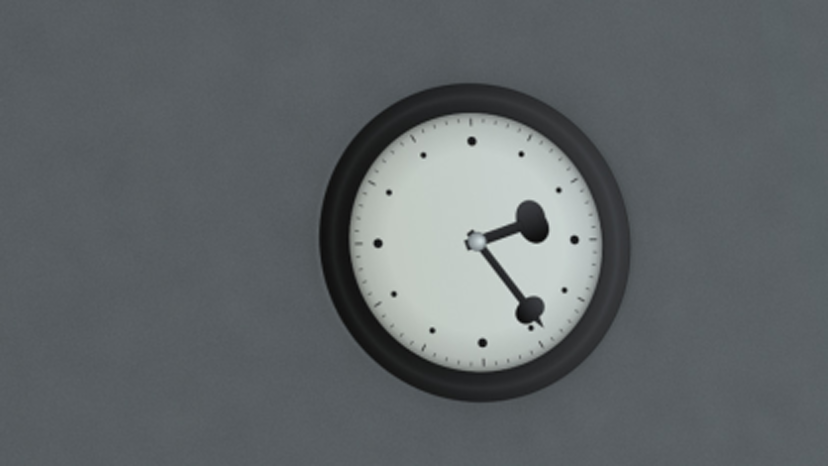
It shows h=2 m=24
